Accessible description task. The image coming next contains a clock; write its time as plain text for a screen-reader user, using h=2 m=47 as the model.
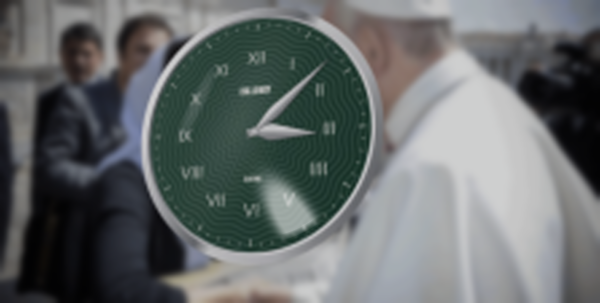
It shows h=3 m=8
